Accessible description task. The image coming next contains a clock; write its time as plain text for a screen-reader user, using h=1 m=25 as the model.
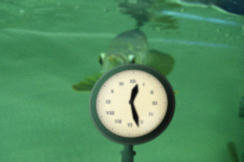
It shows h=12 m=27
